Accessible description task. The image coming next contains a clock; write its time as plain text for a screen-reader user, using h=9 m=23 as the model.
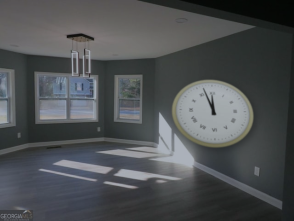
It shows h=11 m=57
